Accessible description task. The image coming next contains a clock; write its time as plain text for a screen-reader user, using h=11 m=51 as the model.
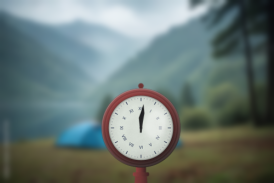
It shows h=12 m=1
